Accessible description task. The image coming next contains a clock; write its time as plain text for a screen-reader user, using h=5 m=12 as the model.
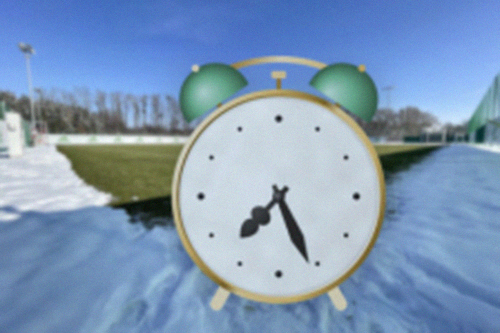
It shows h=7 m=26
